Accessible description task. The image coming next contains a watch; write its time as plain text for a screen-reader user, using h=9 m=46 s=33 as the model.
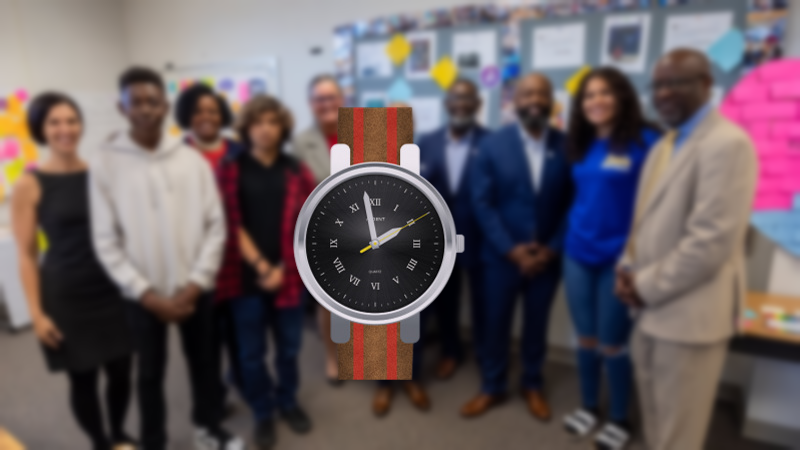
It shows h=1 m=58 s=10
